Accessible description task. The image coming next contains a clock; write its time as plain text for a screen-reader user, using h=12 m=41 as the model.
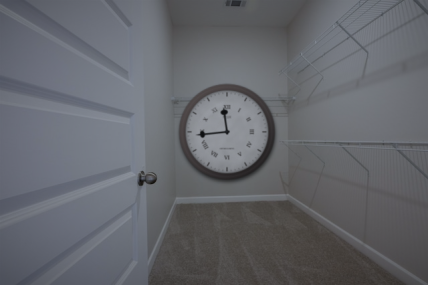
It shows h=11 m=44
